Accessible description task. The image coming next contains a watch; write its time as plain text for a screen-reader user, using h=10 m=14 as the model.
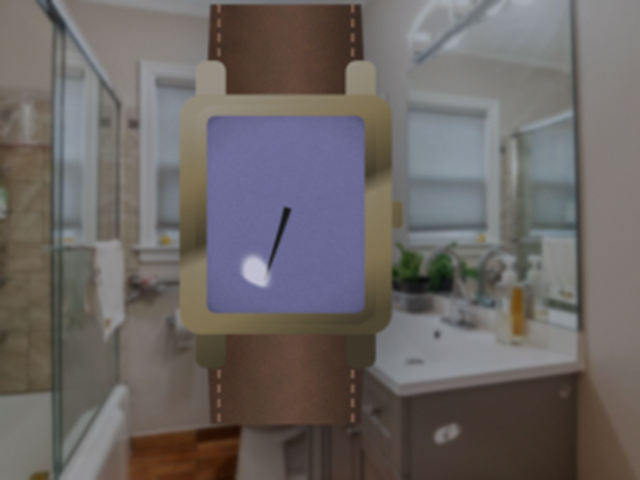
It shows h=6 m=33
